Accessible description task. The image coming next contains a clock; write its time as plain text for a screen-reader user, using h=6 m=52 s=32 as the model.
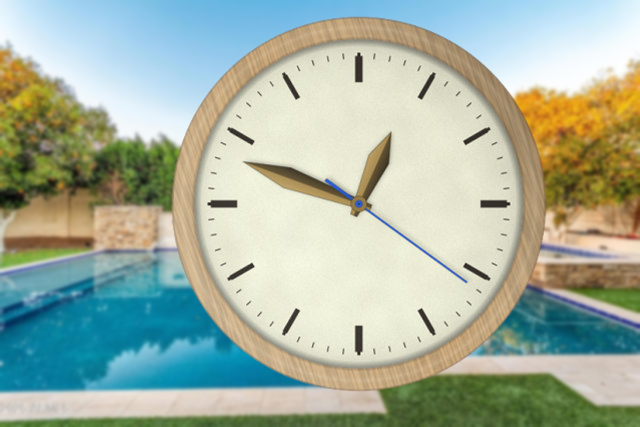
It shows h=12 m=48 s=21
